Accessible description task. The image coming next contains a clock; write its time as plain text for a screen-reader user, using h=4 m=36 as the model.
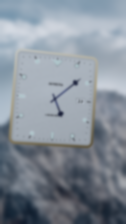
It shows h=5 m=8
